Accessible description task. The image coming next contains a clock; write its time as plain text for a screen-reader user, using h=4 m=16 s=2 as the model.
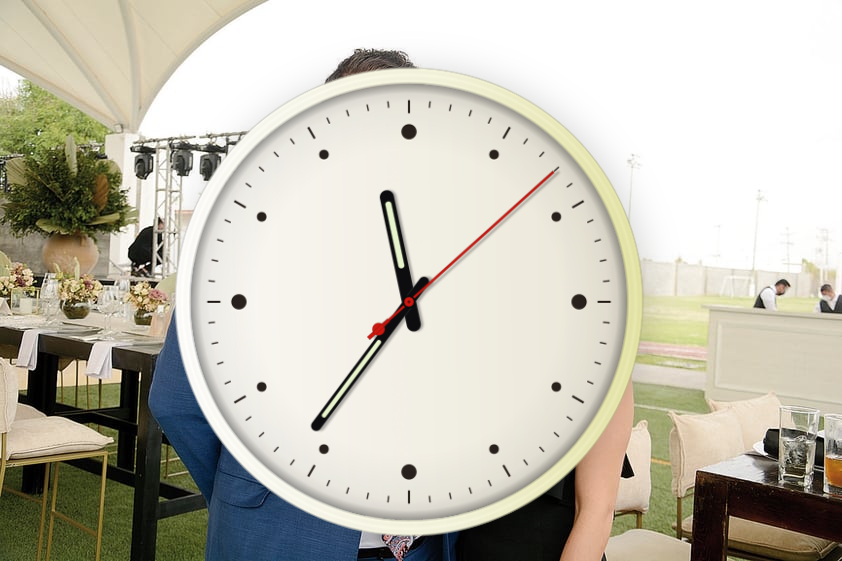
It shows h=11 m=36 s=8
